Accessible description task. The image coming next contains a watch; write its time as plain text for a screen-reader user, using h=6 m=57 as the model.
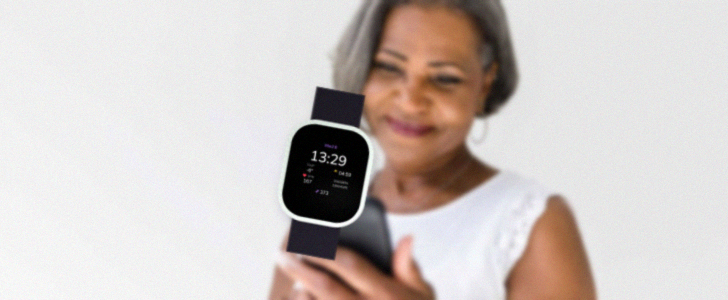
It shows h=13 m=29
